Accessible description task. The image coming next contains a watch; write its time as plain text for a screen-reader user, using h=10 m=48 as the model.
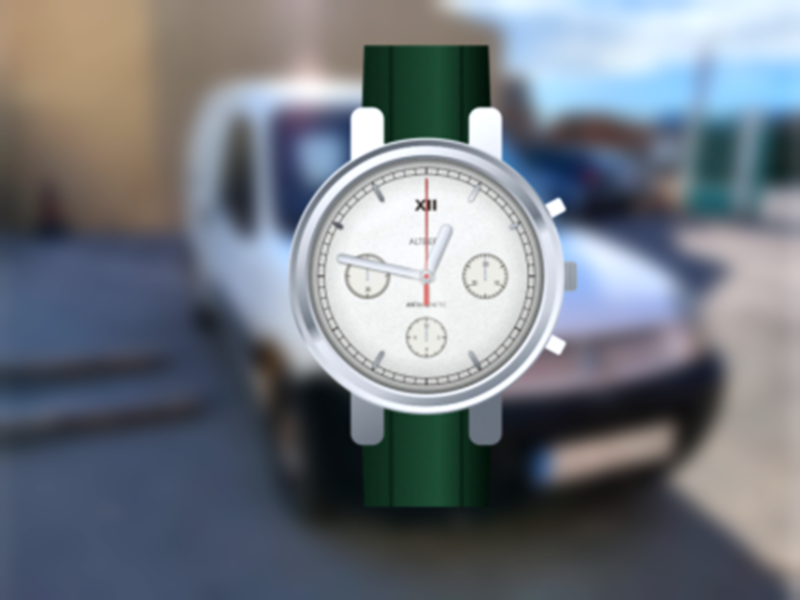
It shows h=12 m=47
